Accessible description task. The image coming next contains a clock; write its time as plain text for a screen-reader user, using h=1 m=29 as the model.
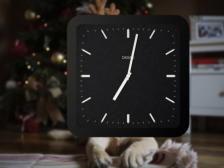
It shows h=7 m=2
